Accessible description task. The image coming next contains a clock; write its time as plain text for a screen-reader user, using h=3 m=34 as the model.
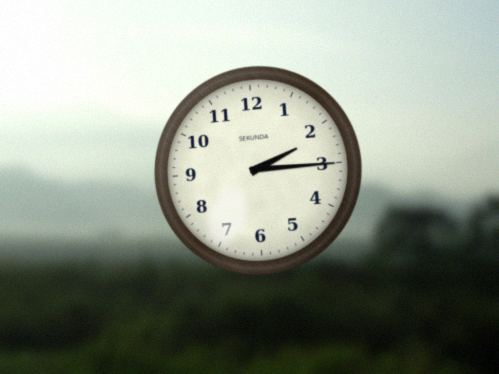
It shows h=2 m=15
